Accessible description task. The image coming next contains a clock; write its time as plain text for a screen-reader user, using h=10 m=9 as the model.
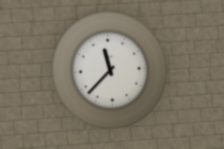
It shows h=11 m=38
